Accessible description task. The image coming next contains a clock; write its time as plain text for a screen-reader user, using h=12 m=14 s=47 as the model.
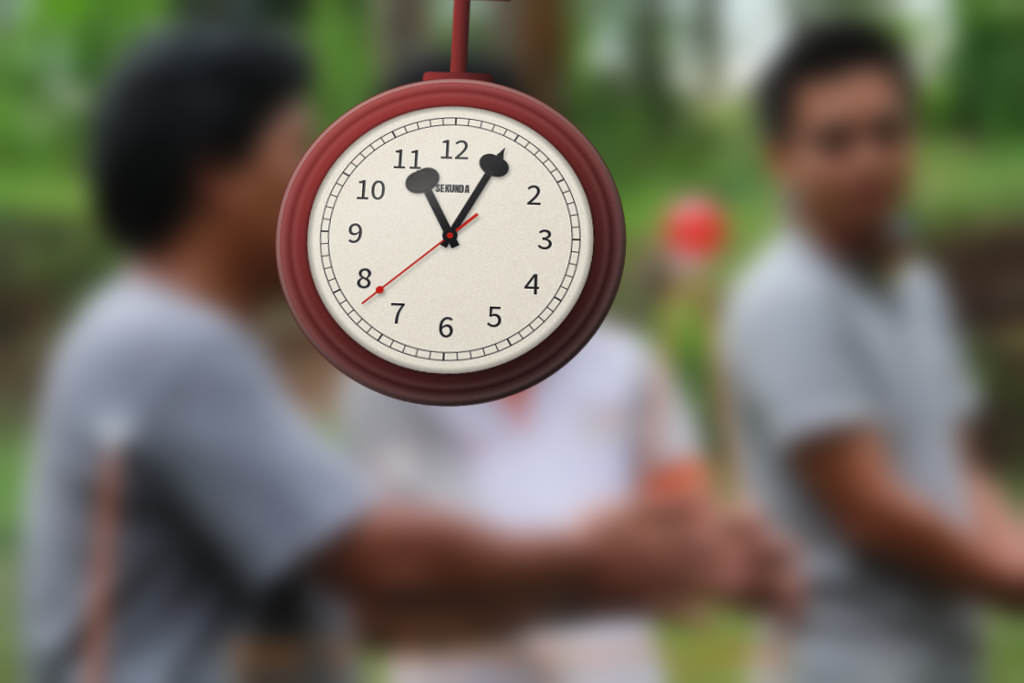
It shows h=11 m=4 s=38
